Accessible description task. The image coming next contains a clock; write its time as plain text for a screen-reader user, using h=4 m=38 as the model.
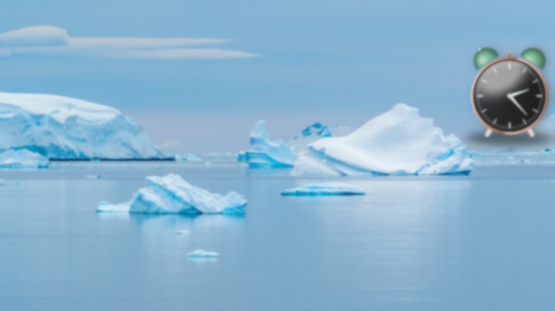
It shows h=2 m=23
